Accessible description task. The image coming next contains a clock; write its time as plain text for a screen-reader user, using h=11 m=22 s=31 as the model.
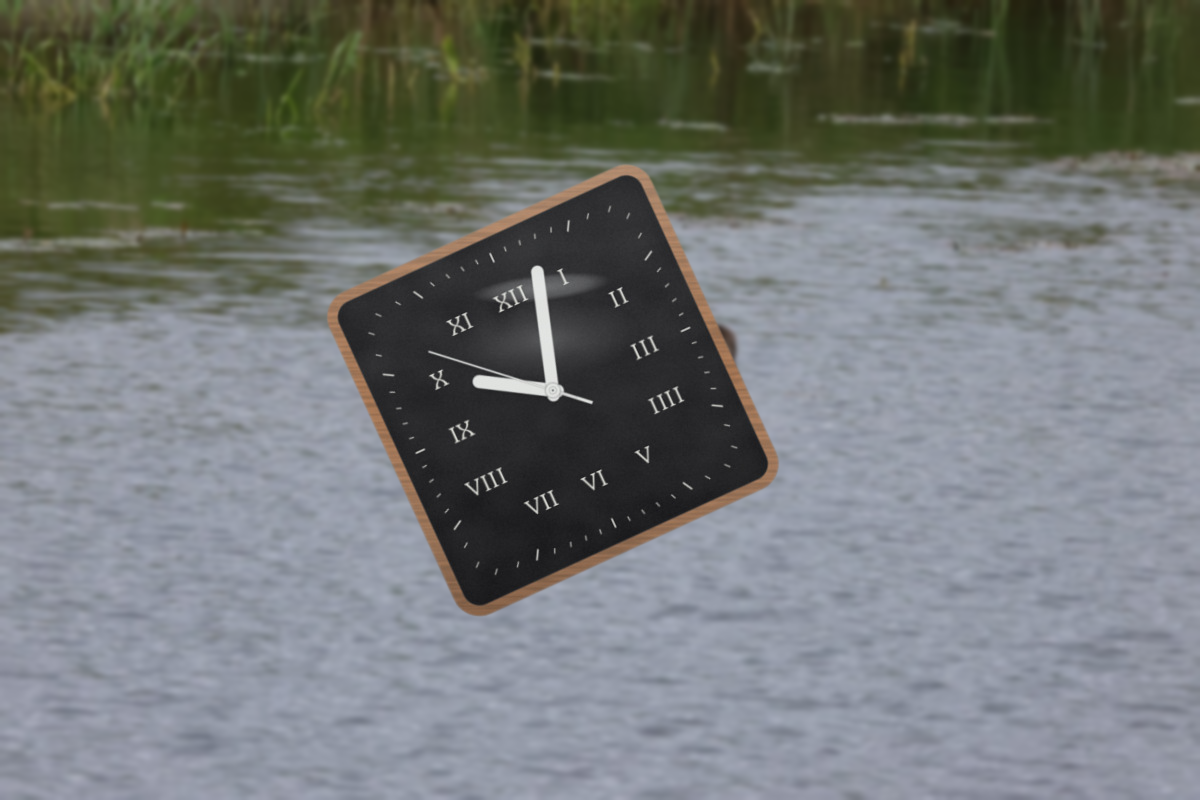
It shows h=10 m=2 s=52
